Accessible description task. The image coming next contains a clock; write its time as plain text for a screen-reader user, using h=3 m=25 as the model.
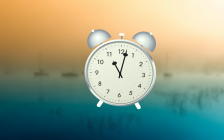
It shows h=11 m=2
